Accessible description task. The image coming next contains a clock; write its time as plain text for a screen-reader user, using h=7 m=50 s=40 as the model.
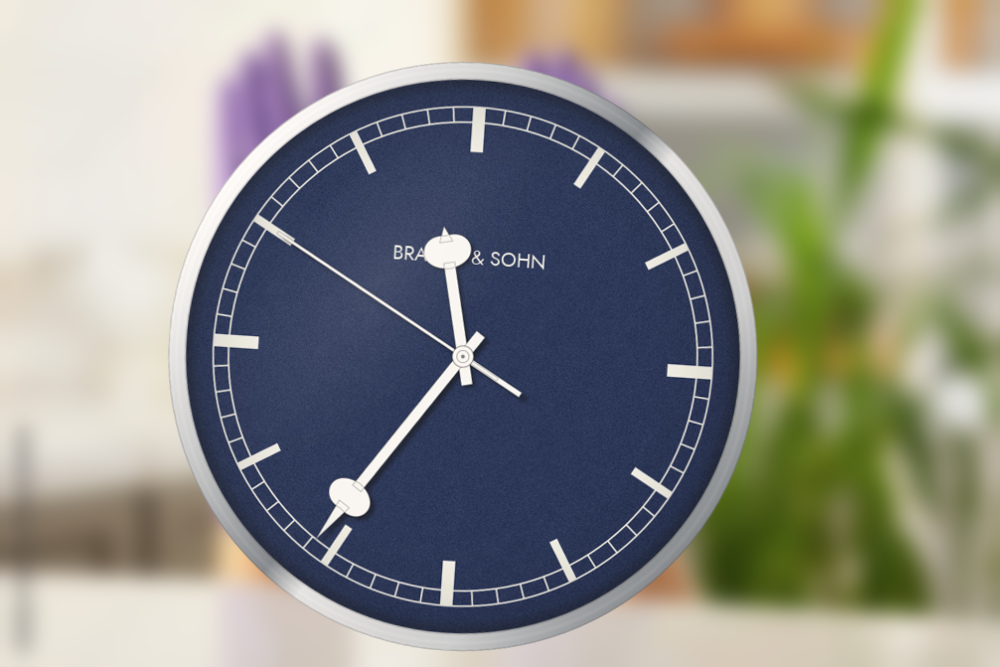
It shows h=11 m=35 s=50
